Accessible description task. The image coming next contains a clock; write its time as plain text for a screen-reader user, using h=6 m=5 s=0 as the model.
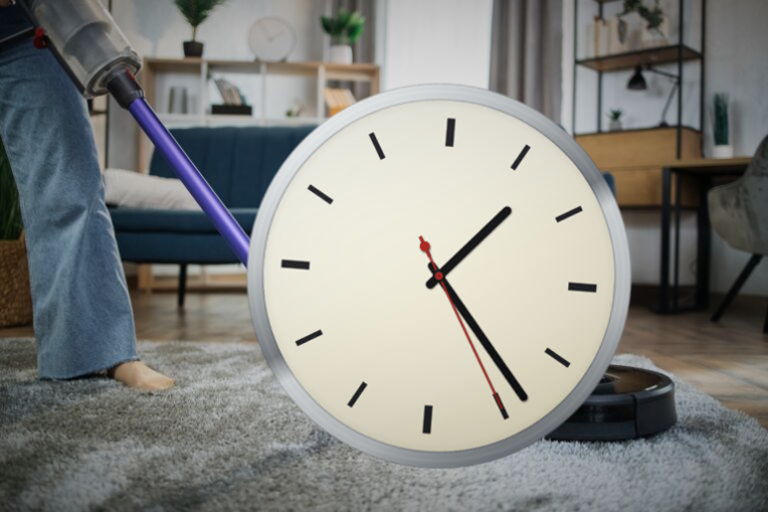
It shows h=1 m=23 s=25
